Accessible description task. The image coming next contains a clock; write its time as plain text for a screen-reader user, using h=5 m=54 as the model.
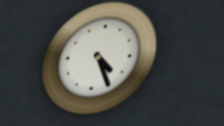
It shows h=4 m=25
